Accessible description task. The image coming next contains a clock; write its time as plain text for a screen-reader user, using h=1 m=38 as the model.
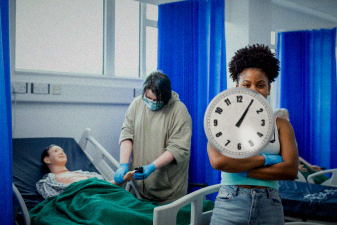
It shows h=1 m=5
